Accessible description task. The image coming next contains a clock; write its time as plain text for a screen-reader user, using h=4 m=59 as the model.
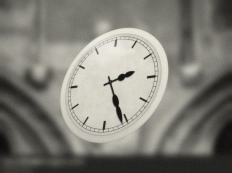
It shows h=2 m=26
